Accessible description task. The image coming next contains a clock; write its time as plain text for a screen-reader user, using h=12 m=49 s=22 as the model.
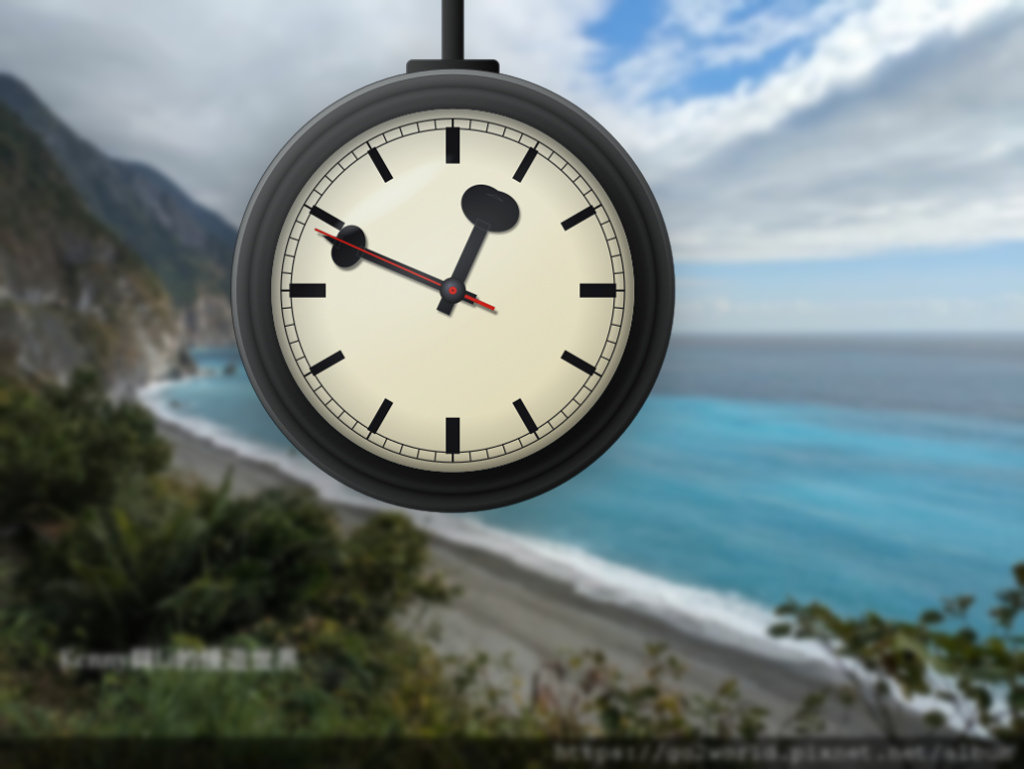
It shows h=12 m=48 s=49
